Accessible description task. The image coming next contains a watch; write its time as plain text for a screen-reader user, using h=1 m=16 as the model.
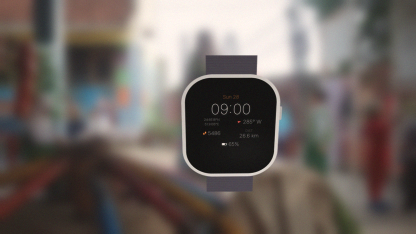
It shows h=9 m=0
